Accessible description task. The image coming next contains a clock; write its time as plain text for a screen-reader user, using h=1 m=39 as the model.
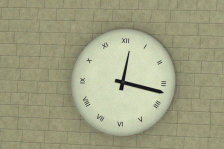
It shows h=12 m=17
